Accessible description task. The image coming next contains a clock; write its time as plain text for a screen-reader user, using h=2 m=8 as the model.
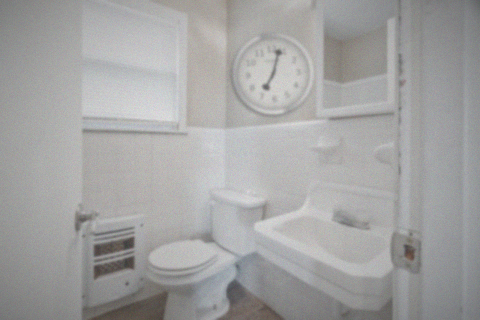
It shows h=7 m=3
